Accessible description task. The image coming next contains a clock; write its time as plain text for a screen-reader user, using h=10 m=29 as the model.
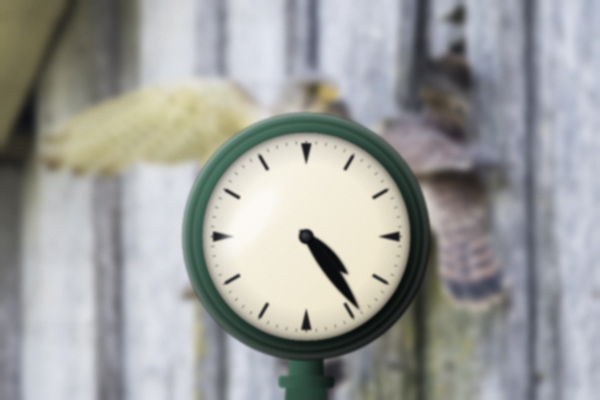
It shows h=4 m=24
